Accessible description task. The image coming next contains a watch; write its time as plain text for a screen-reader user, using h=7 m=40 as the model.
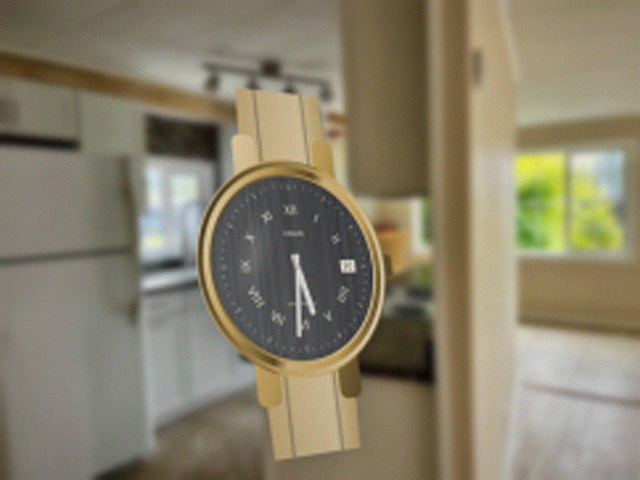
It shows h=5 m=31
